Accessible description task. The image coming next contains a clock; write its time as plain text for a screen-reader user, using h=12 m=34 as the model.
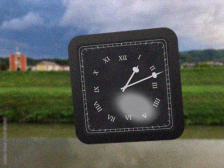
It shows h=1 m=12
